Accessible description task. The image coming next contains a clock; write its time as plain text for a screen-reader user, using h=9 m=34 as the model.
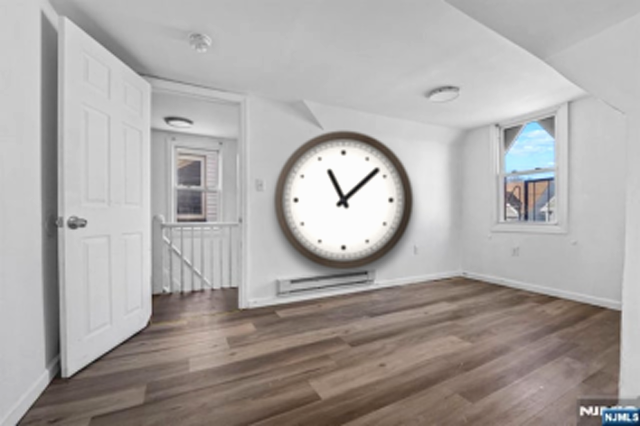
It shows h=11 m=8
